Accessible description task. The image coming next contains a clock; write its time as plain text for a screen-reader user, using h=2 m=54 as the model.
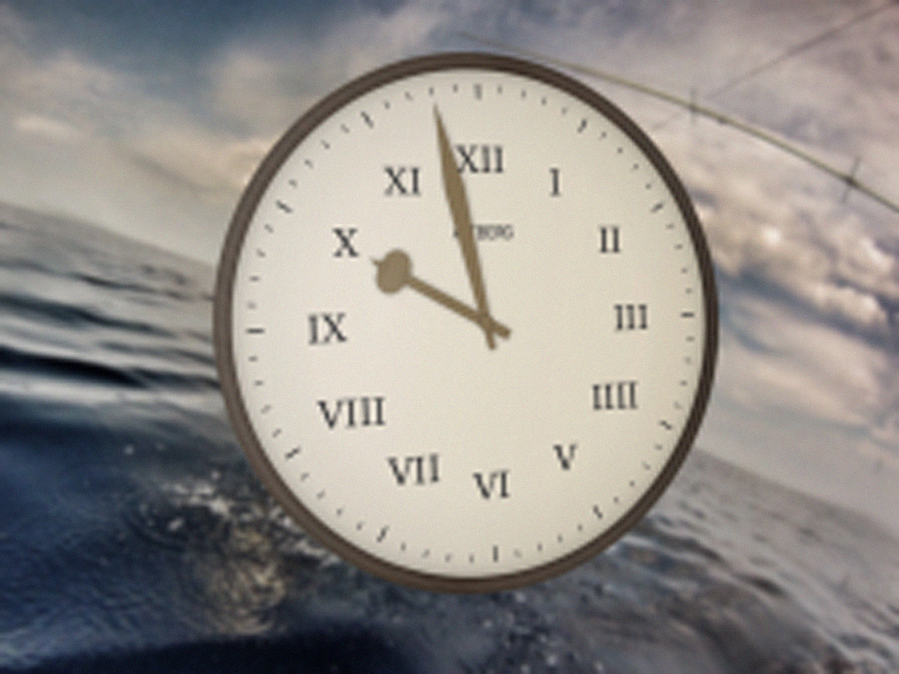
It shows h=9 m=58
